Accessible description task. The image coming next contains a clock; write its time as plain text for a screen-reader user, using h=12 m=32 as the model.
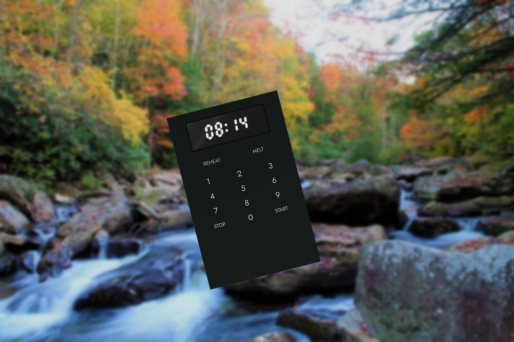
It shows h=8 m=14
